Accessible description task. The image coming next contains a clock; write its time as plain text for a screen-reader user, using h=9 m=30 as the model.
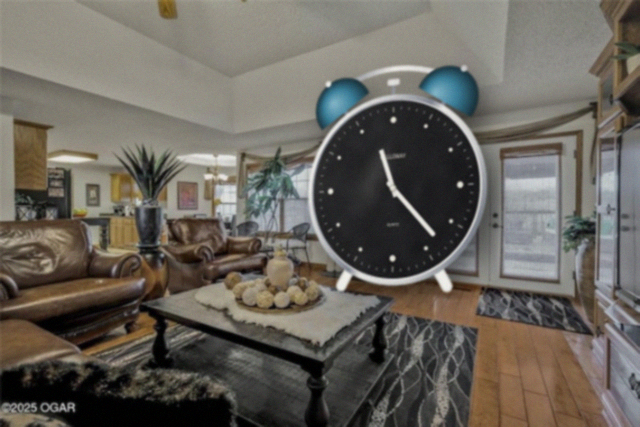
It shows h=11 m=23
